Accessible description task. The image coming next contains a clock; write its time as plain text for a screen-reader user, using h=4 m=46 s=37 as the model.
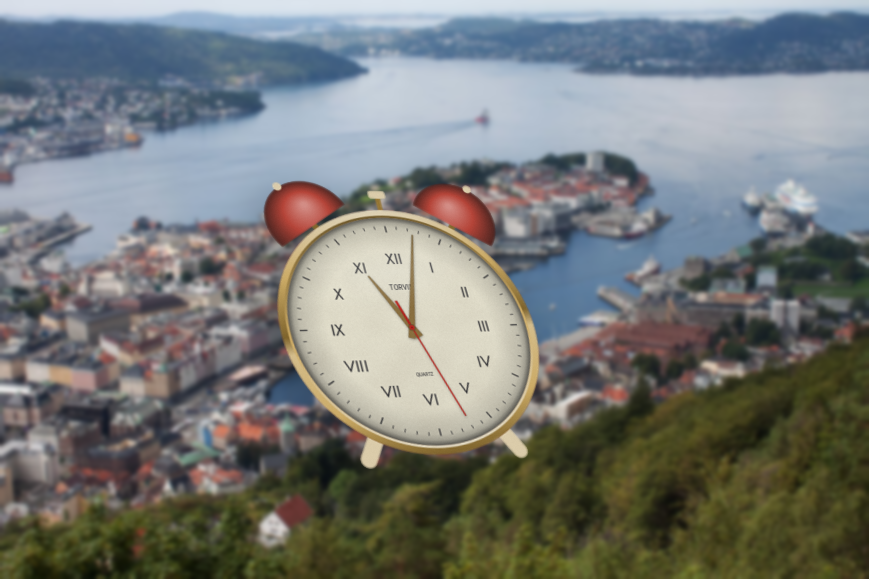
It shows h=11 m=2 s=27
